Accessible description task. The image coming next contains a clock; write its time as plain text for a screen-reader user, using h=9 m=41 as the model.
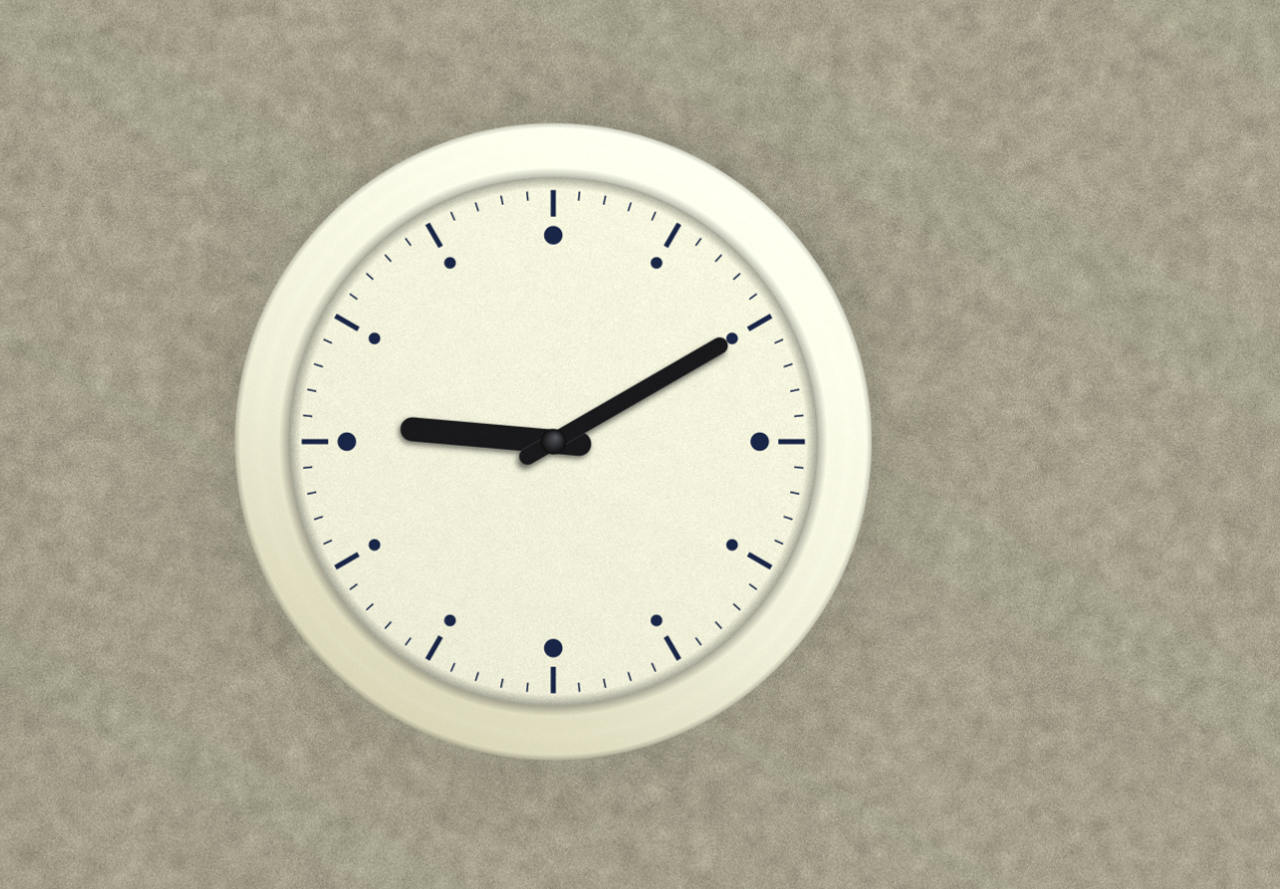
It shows h=9 m=10
